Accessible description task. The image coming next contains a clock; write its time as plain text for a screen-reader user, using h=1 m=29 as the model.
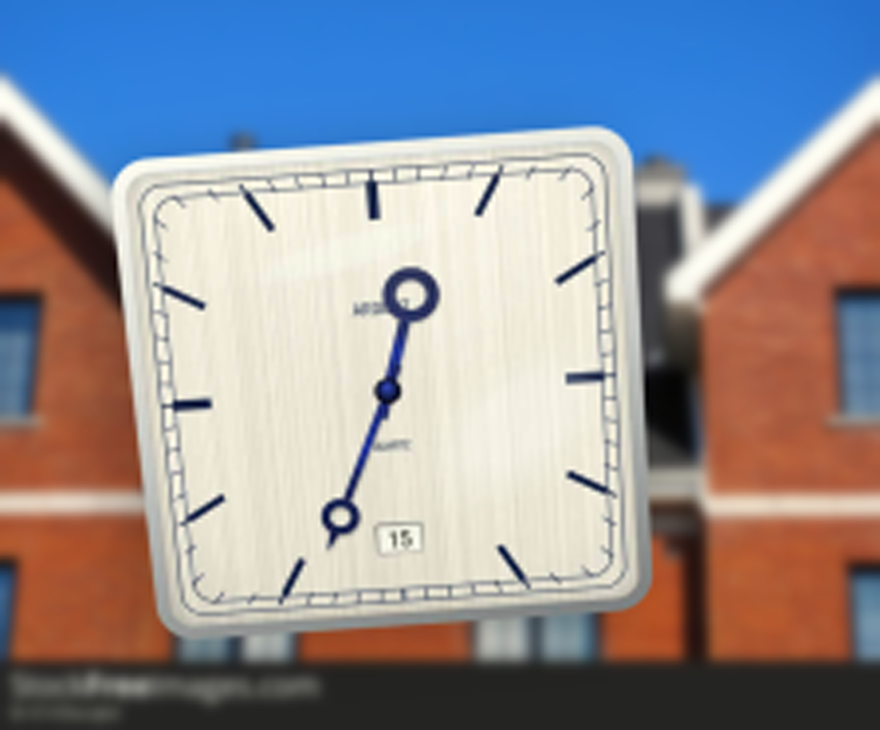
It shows h=12 m=34
